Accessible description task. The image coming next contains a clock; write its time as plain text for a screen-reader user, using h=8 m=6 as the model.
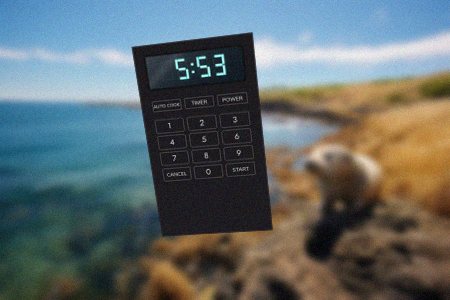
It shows h=5 m=53
